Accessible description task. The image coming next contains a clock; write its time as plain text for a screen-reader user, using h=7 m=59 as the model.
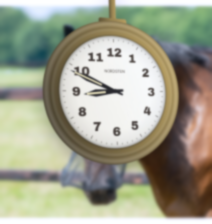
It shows h=8 m=49
